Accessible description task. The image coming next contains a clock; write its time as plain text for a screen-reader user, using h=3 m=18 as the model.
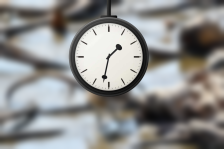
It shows h=1 m=32
